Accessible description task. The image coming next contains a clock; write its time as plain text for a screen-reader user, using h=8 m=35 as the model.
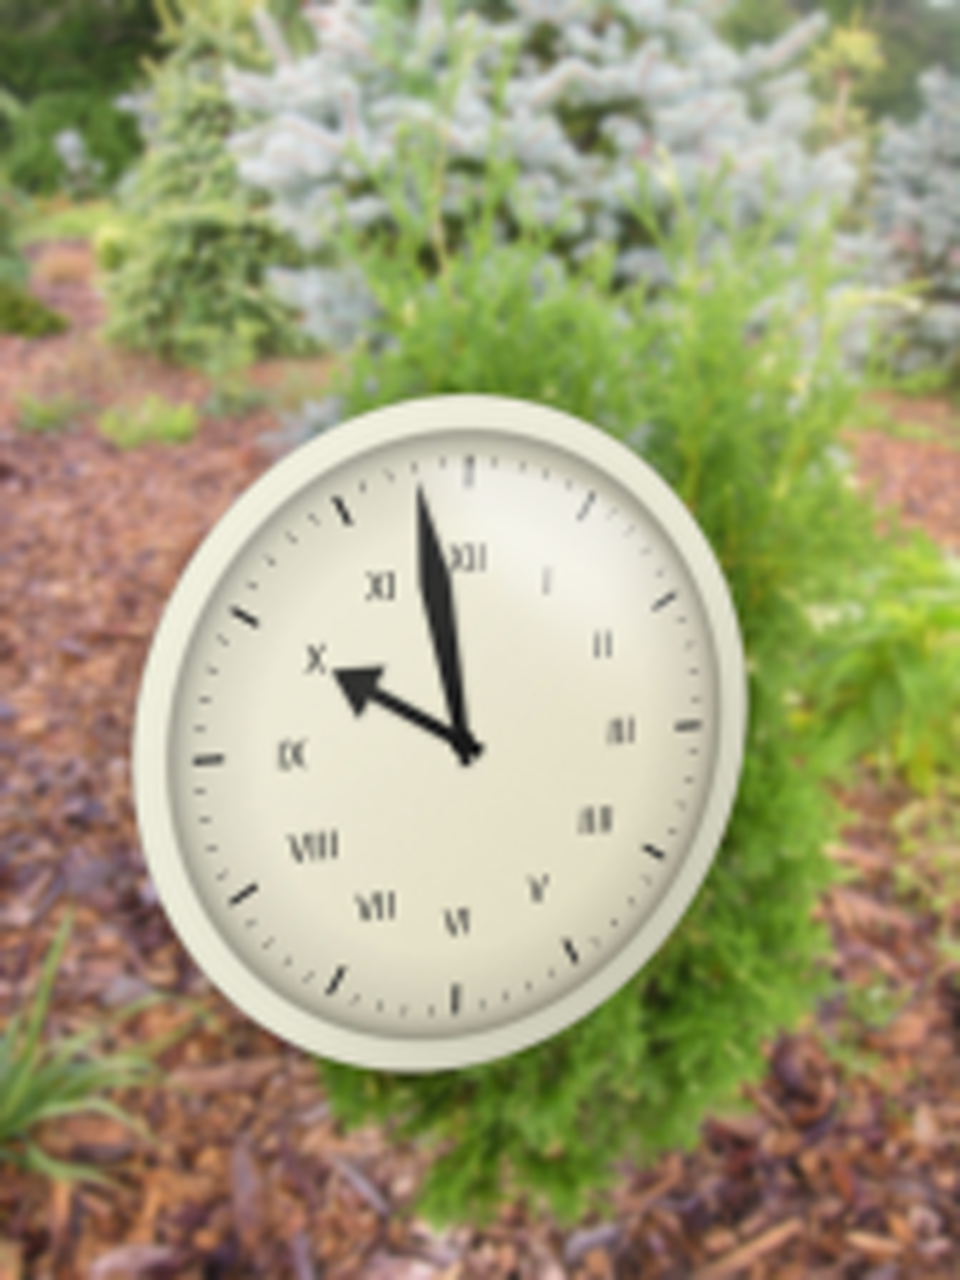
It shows h=9 m=58
